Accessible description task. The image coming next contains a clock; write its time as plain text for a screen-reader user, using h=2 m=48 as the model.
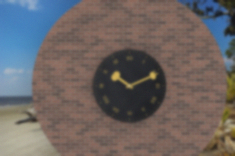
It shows h=10 m=11
